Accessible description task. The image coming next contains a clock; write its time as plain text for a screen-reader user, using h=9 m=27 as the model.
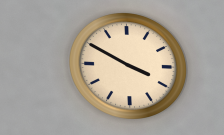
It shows h=3 m=50
